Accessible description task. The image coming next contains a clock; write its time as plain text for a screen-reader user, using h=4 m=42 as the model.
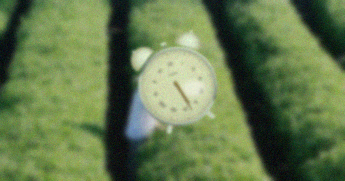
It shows h=5 m=28
